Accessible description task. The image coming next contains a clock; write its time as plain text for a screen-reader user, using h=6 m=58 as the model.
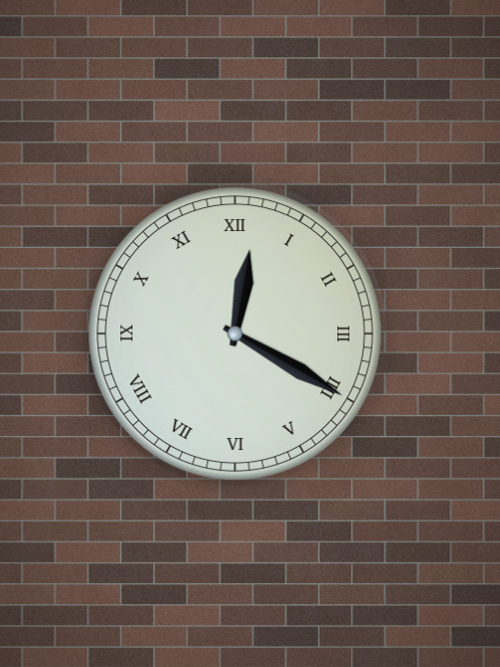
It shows h=12 m=20
